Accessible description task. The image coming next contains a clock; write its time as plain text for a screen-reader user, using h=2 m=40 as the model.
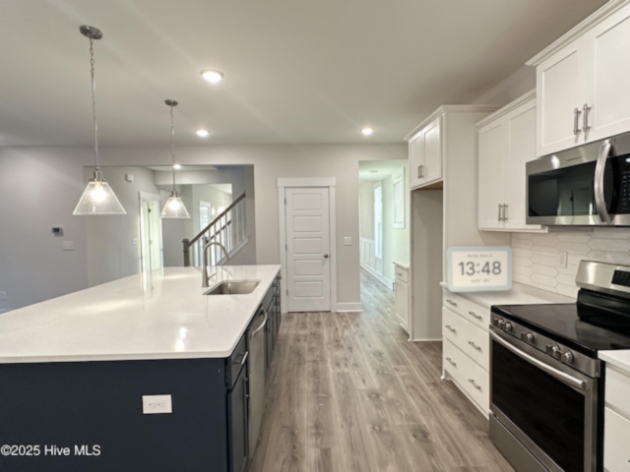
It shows h=13 m=48
